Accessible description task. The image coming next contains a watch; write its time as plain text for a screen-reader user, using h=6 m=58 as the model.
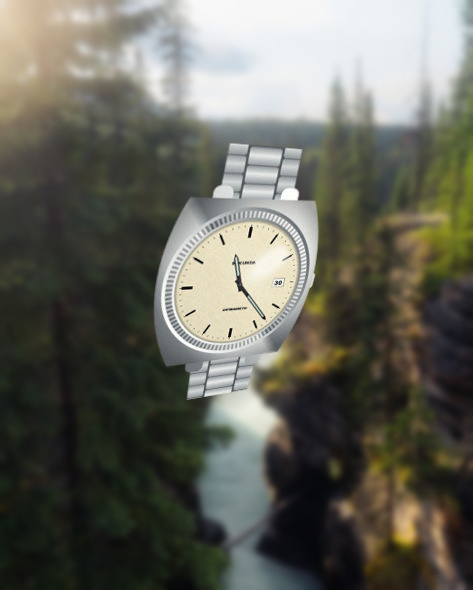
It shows h=11 m=23
